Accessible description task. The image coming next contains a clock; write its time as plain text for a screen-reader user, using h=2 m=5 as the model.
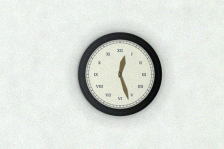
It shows h=12 m=27
